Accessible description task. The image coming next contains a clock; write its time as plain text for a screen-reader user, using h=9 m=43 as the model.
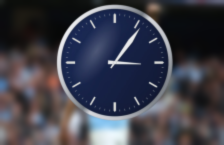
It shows h=3 m=6
